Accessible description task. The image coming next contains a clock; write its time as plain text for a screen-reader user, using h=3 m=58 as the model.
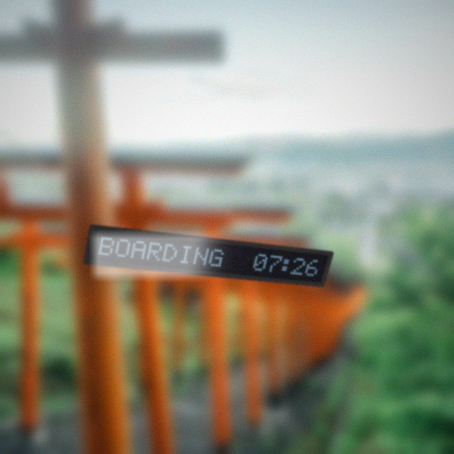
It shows h=7 m=26
